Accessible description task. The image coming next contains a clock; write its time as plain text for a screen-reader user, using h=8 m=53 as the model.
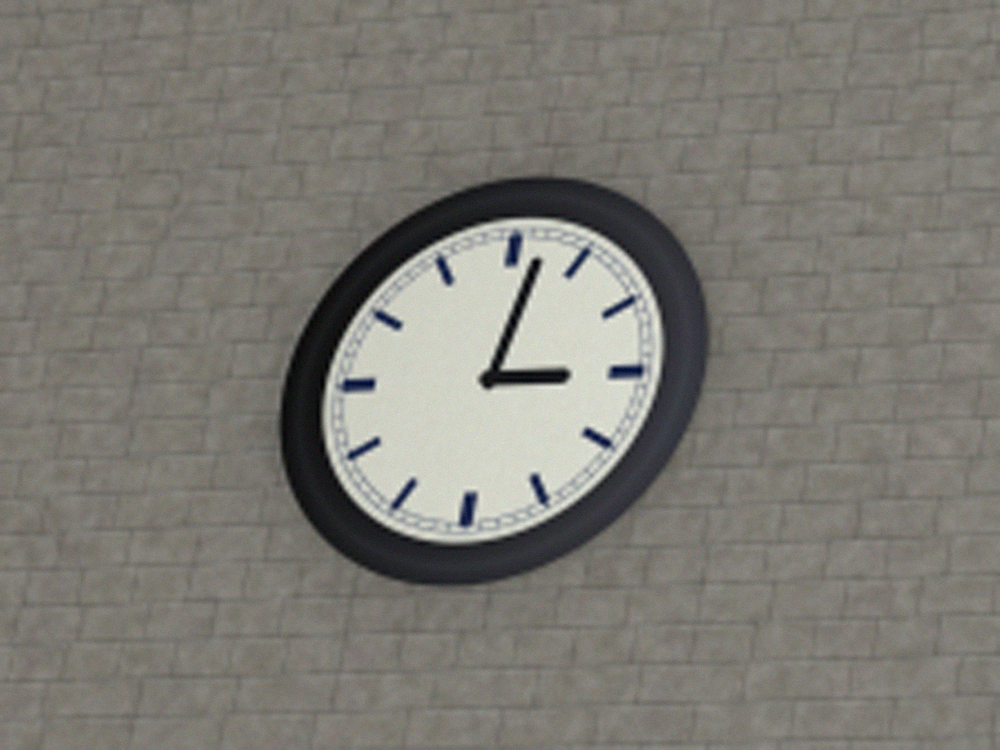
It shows h=3 m=2
